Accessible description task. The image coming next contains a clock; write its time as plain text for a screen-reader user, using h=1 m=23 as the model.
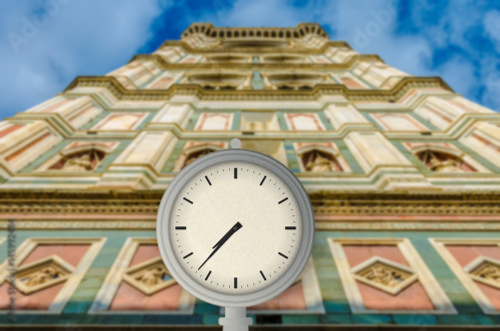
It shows h=7 m=37
